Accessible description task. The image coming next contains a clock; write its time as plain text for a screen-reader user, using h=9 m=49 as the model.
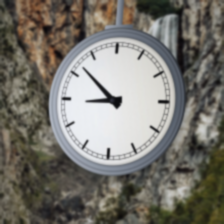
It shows h=8 m=52
